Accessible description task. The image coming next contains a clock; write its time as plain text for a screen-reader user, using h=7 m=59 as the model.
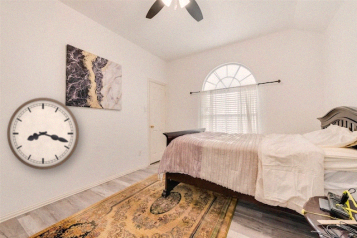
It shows h=8 m=18
